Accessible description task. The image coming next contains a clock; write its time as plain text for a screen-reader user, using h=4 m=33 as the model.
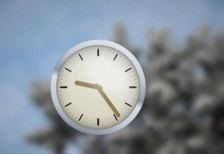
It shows h=9 m=24
